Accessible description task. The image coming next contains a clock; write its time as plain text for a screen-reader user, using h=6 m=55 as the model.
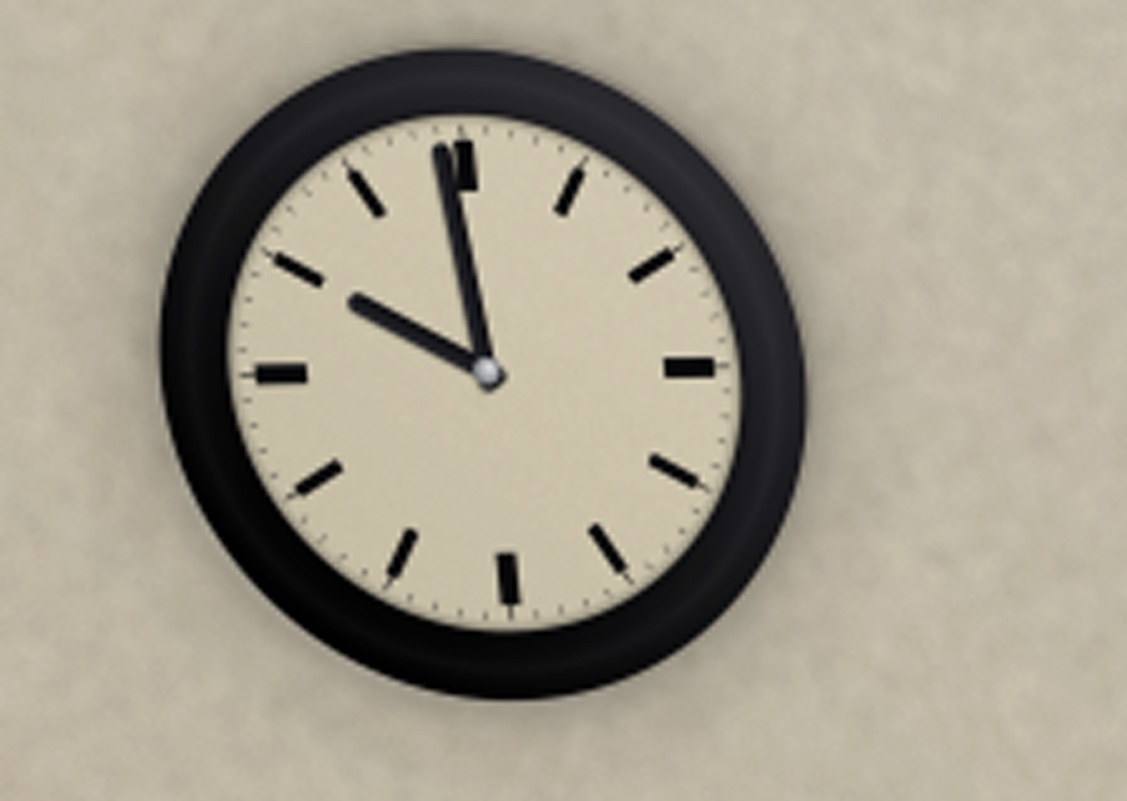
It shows h=9 m=59
